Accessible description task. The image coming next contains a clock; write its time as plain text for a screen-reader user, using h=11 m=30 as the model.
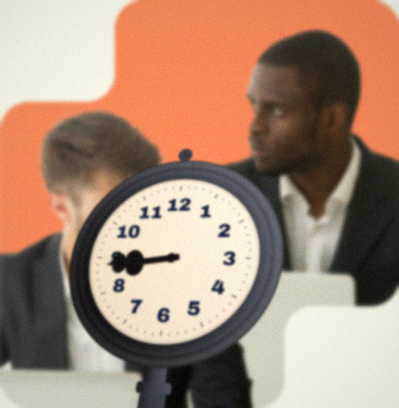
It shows h=8 m=44
